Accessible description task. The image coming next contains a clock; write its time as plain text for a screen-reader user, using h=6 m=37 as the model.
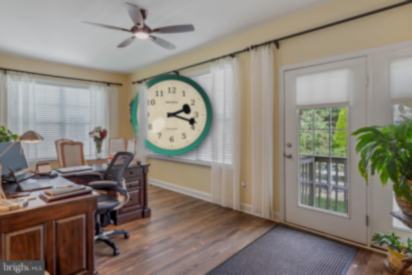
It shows h=2 m=18
